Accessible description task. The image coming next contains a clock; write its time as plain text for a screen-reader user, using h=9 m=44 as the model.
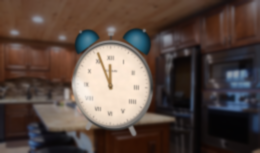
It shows h=11 m=56
